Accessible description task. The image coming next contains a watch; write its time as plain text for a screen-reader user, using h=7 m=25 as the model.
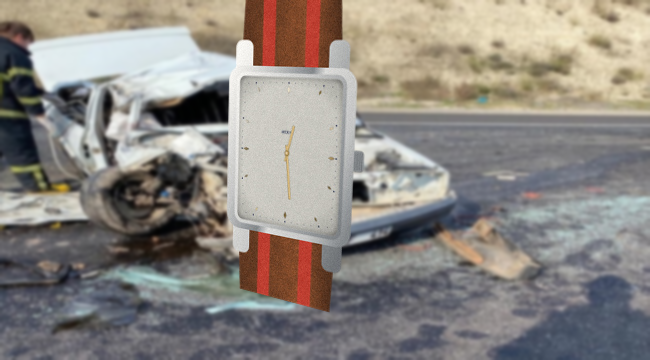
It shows h=12 m=29
